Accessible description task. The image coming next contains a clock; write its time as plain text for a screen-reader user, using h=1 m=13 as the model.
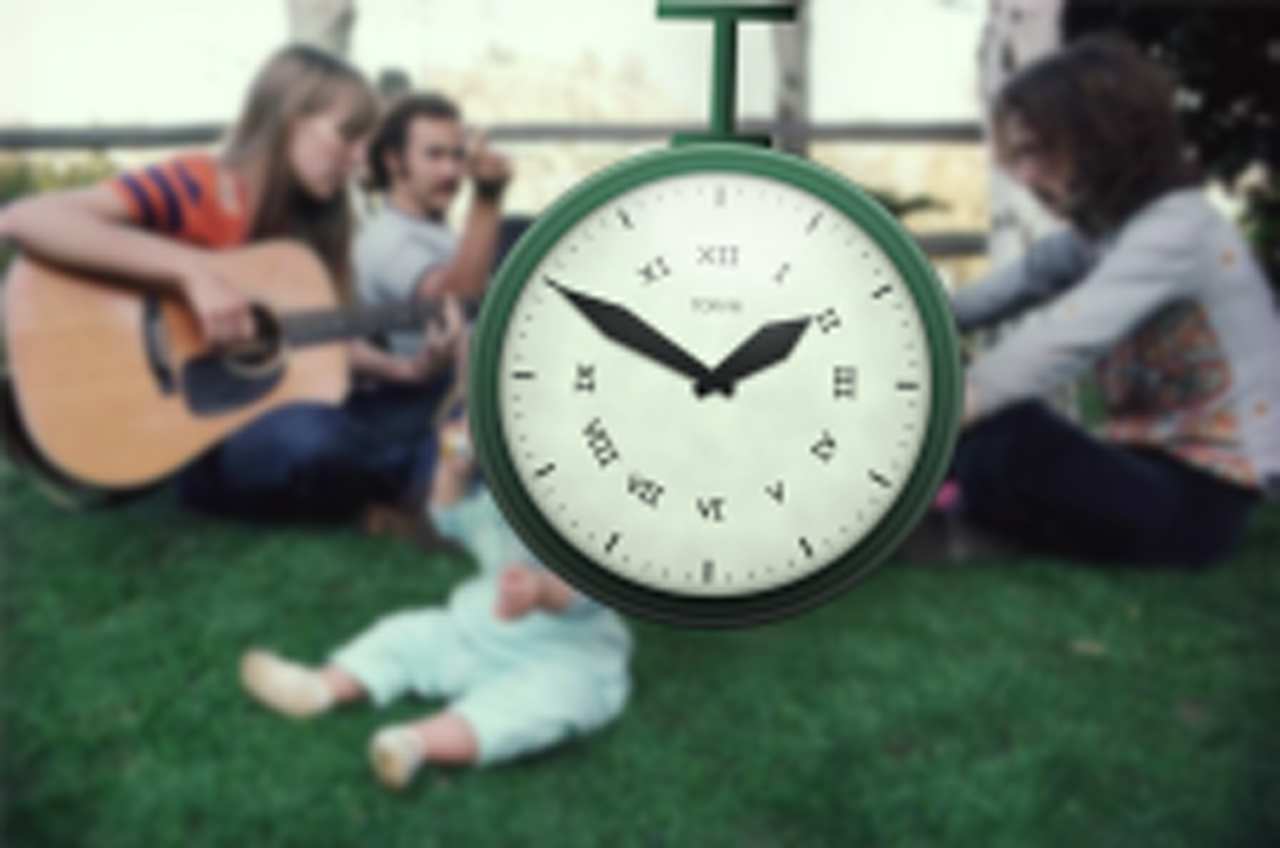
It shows h=1 m=50
